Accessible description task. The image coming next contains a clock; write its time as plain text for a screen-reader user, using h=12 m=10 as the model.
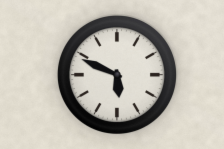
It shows h=5 m=49
